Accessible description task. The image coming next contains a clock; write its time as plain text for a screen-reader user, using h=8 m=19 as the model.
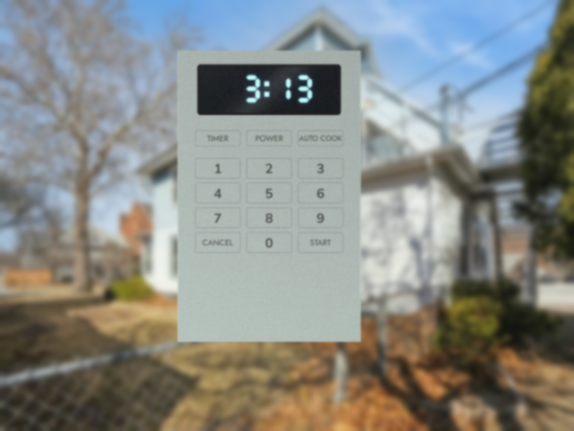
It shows h=3 m=13
